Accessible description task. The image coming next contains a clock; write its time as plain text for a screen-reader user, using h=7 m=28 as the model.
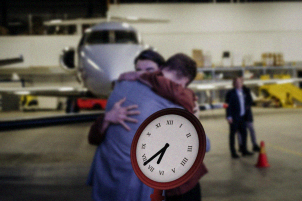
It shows h=6 m=38
